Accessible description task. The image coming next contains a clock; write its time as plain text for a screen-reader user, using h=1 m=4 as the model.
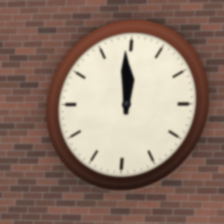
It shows h=11 m=59
